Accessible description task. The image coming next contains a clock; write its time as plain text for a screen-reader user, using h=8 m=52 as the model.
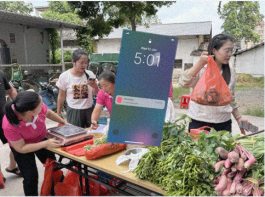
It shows h=5 m=1
